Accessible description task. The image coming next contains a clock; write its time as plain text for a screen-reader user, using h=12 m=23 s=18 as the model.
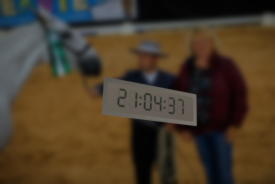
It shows h=21 m=4 s=37
